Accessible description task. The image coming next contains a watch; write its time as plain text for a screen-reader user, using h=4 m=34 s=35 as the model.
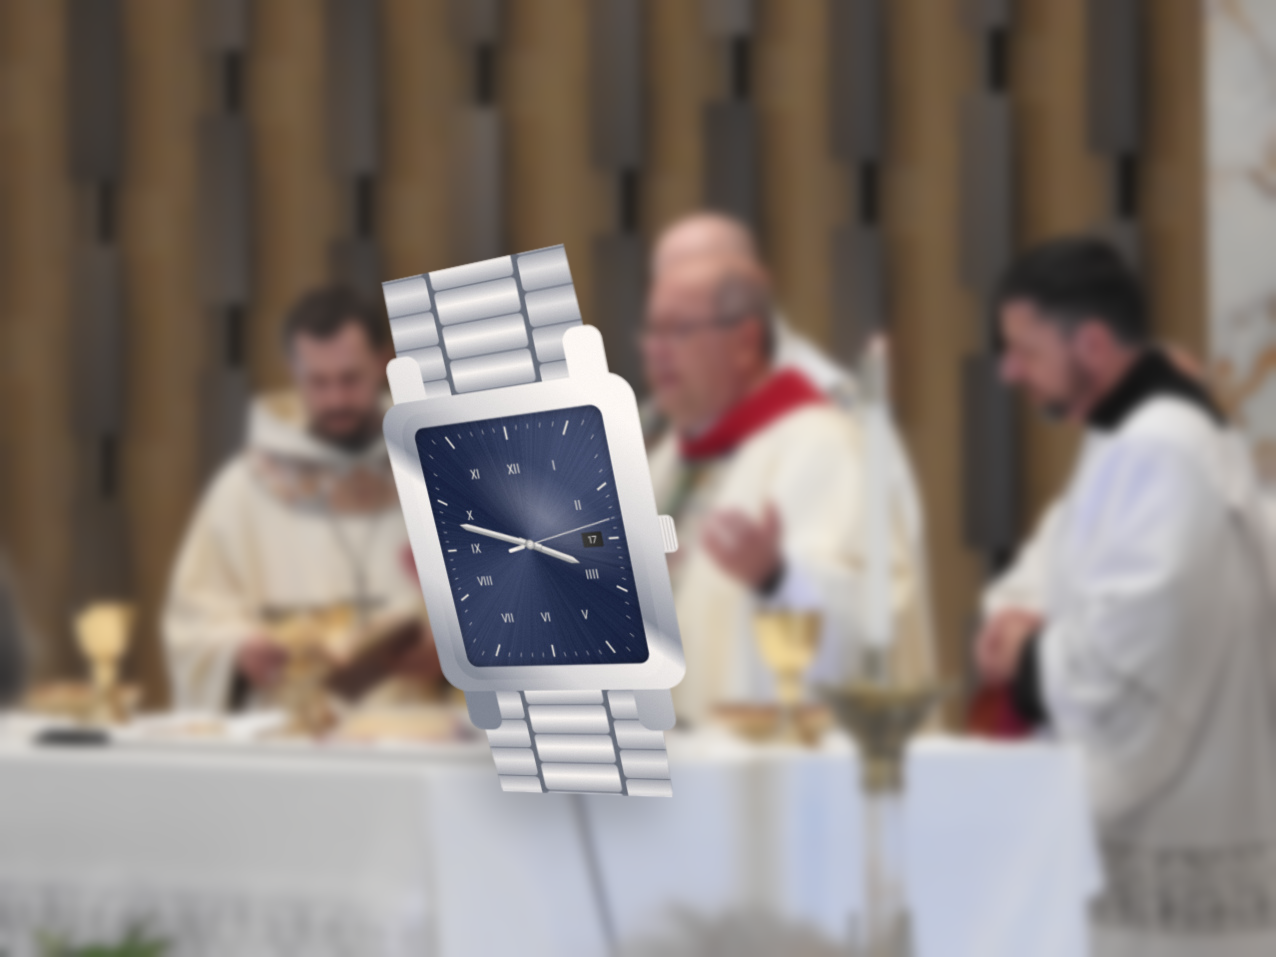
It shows h=3 m=48 s=13
